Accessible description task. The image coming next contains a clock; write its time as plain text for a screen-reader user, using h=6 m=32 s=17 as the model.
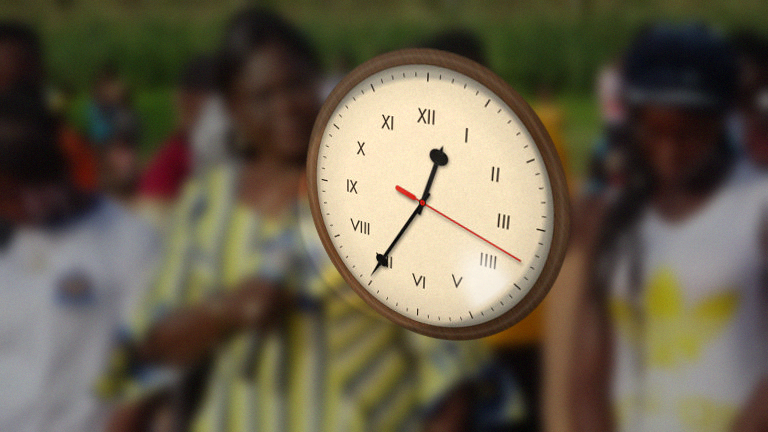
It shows h=12 m=35 s=18
